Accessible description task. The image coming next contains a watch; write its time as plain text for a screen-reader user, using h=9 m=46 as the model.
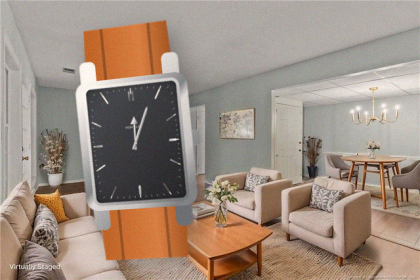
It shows h=12 m=4
